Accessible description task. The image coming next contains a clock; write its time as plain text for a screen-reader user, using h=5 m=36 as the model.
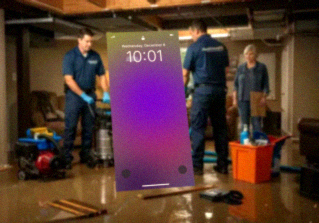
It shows h=10 m=1
